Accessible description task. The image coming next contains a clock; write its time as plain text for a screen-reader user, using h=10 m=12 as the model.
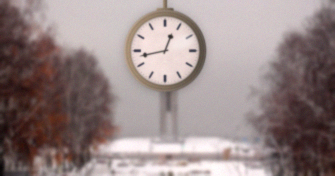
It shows h=12 m=43
